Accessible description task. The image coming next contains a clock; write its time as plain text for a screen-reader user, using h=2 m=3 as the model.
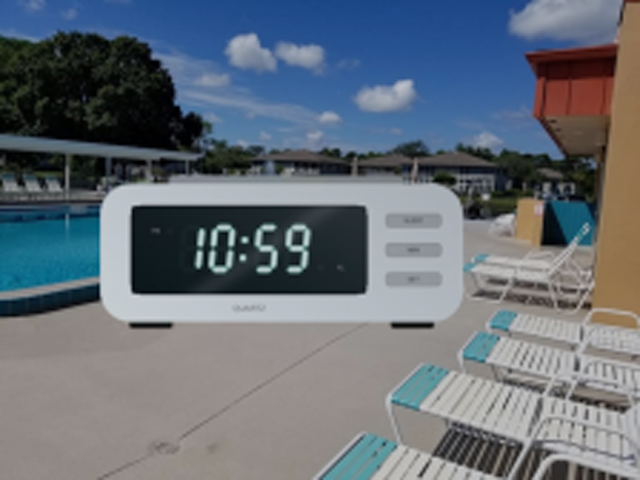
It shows h=10 m=59
